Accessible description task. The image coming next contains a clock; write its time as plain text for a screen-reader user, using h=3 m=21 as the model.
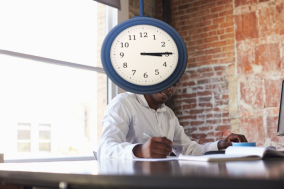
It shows h=3 m=15
